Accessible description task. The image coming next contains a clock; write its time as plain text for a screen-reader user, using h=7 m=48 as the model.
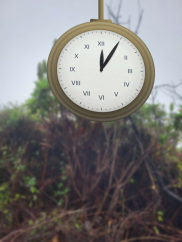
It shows h=12 m=5
